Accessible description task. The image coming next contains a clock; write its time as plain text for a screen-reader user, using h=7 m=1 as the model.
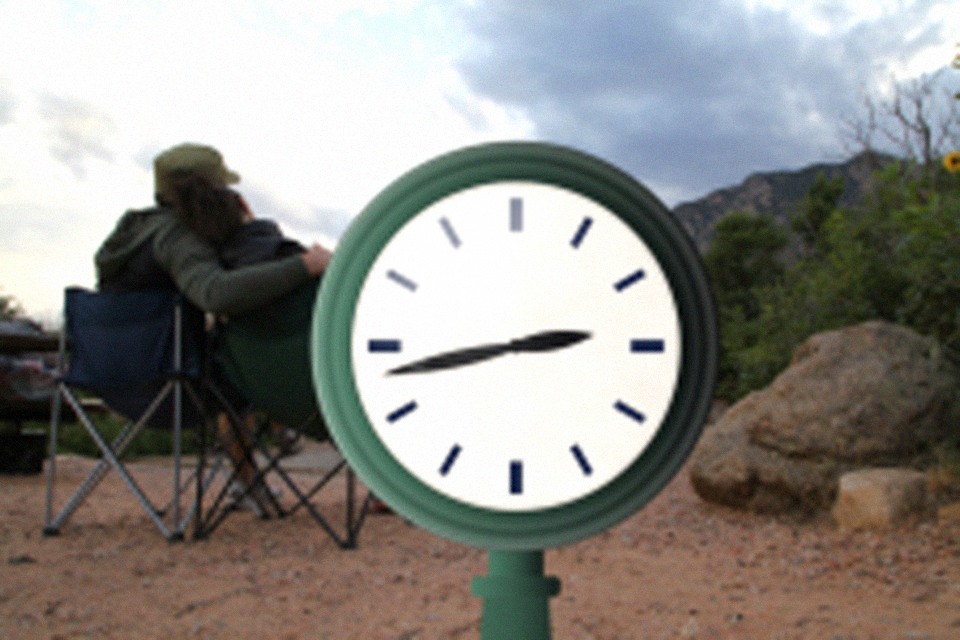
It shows h=2 m=43
